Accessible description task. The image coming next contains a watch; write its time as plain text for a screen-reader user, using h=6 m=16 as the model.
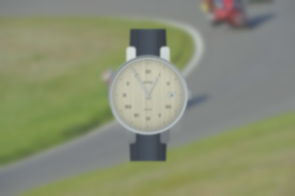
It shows h=12 m=55
